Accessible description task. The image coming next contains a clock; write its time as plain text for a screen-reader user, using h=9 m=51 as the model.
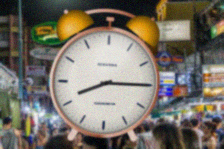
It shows h=8 m=15
